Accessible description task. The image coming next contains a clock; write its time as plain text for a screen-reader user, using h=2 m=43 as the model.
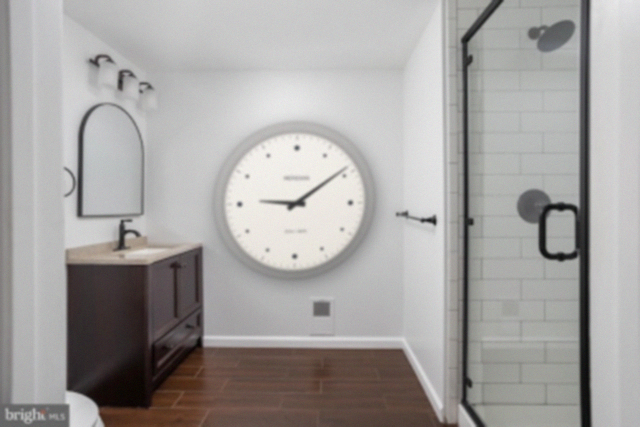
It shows h=9 m=9
